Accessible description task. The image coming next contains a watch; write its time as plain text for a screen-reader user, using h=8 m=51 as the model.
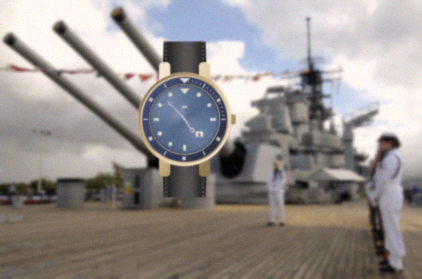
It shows h=4 m=53
